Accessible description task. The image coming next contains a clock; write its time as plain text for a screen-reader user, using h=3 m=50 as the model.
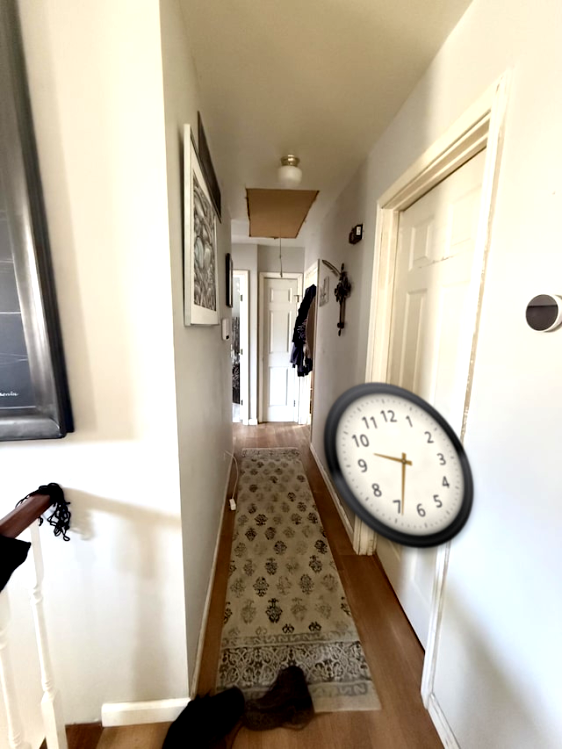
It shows h=9 m=34
